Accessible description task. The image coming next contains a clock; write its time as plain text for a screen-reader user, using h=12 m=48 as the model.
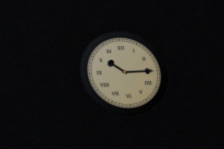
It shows h=10 m=15
